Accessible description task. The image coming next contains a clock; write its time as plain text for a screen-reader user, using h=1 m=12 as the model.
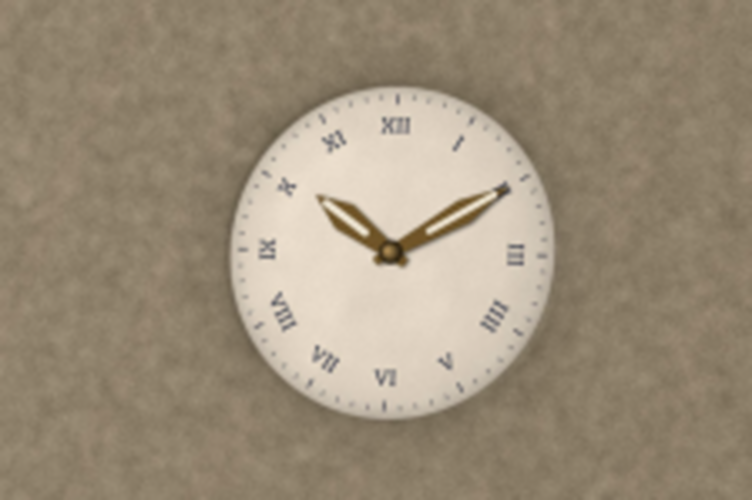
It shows h=10 m=10
